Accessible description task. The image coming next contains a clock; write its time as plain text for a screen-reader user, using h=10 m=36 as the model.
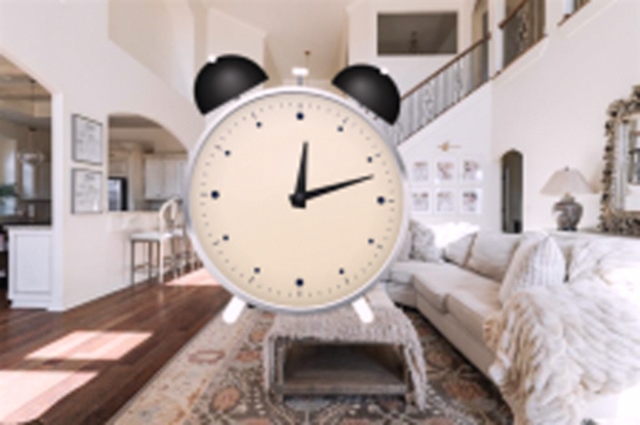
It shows h=12 m=12
